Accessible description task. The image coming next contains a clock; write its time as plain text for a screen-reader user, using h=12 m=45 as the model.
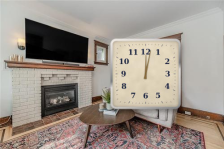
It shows h=12 m=2
